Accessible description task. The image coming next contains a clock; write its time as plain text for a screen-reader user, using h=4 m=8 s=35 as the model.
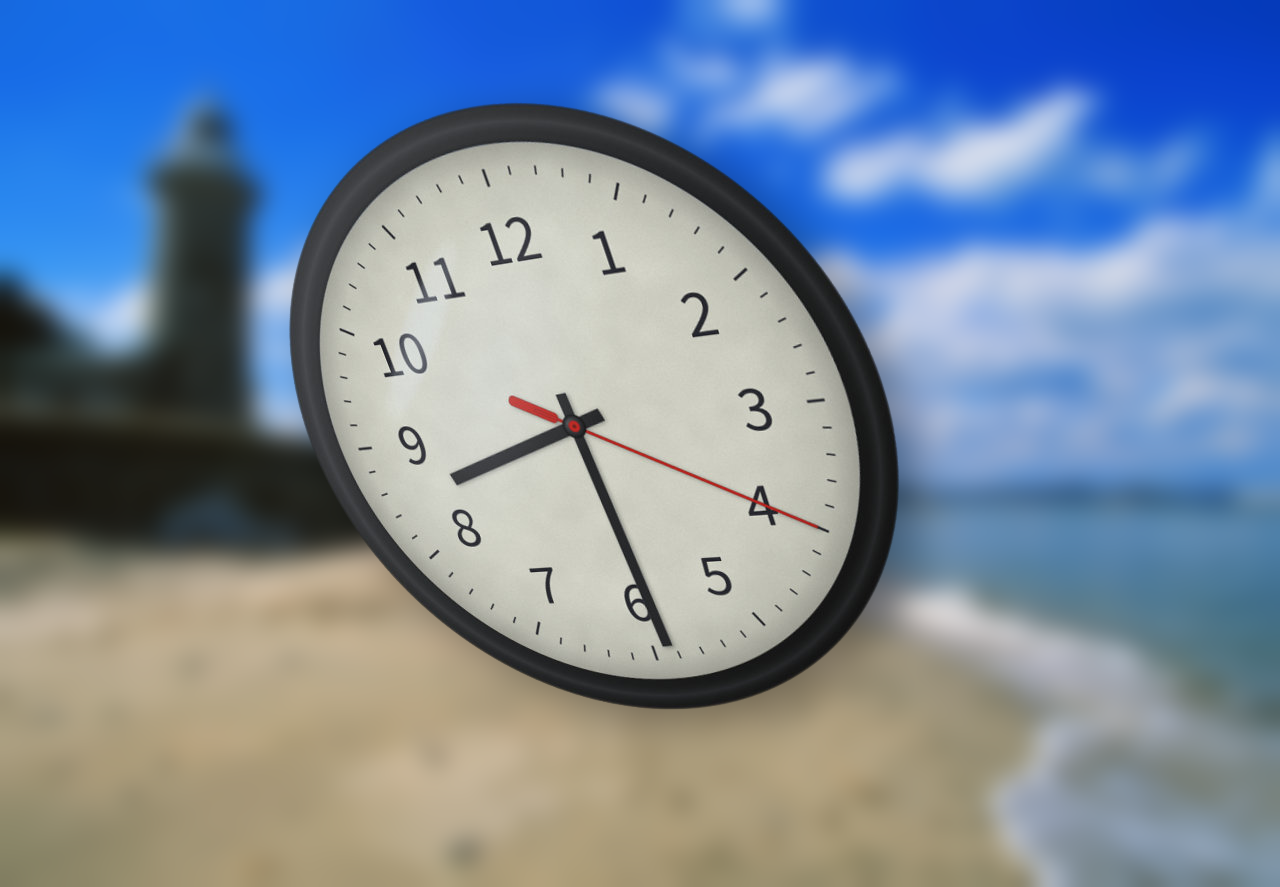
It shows h=8 m=29 s=20
